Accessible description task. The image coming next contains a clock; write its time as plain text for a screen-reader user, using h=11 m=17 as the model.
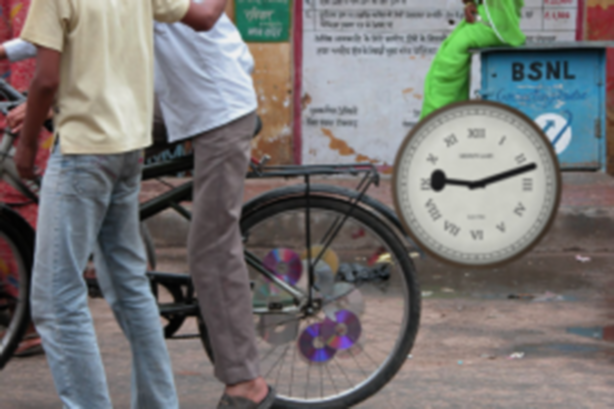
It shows h=9 m=12
